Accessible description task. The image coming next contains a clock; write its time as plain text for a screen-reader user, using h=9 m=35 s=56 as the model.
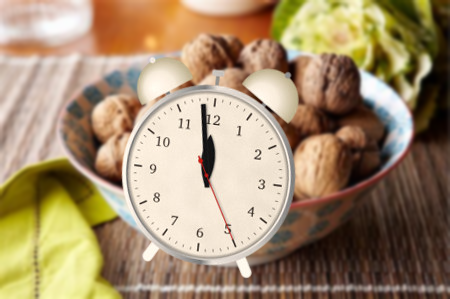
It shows h=11 m=58 s=25
